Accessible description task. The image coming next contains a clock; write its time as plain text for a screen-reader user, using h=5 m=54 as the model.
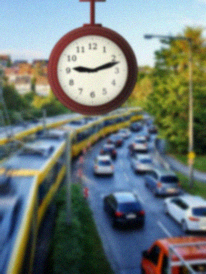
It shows h=9 m=12
